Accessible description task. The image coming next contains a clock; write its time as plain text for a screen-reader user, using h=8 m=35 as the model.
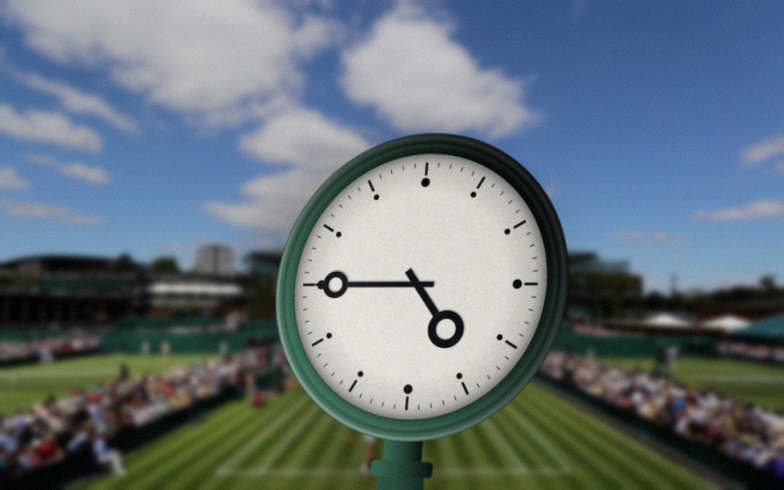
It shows h=4 m=45
